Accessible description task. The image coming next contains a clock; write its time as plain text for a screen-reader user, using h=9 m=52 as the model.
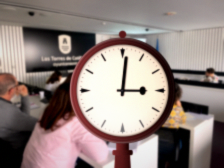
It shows h=3 m=1
